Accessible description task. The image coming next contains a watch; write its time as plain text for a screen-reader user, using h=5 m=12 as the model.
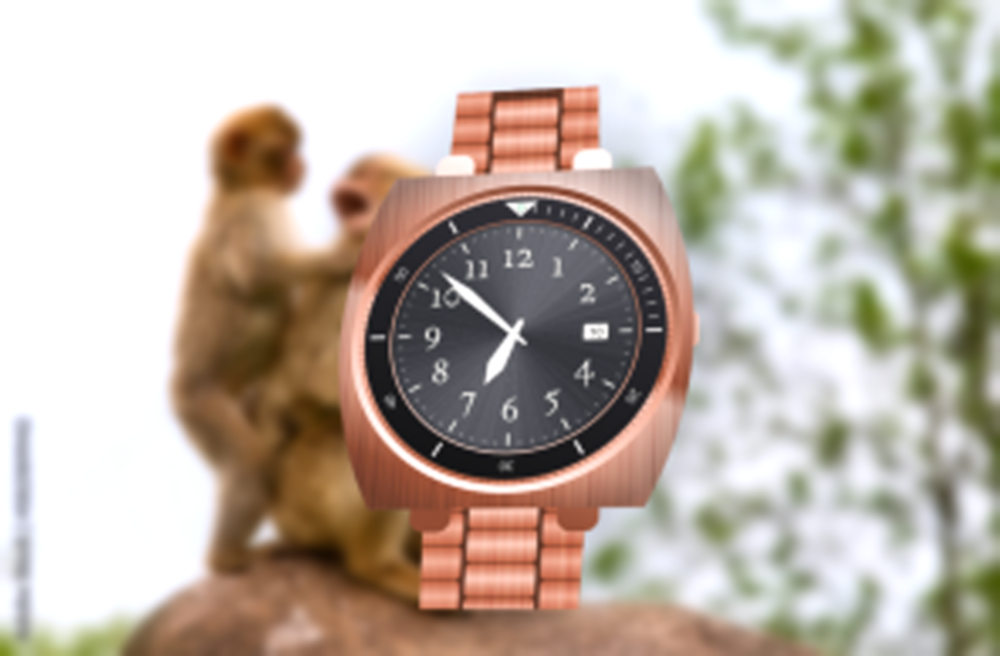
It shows h=6 m=52
